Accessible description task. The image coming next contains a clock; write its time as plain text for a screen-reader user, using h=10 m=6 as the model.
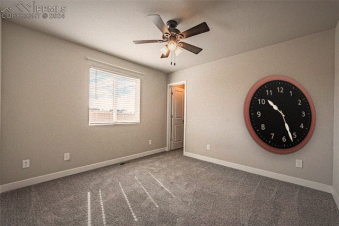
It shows h=10 m=27
